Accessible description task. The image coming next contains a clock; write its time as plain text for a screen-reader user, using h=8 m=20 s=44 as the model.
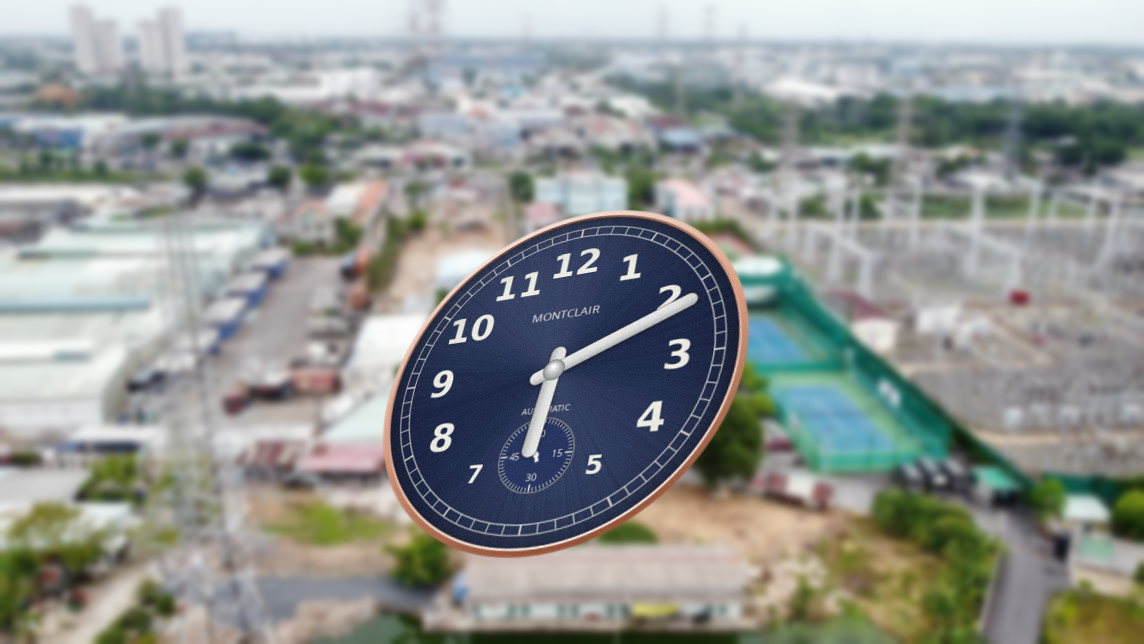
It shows h=6 m=10 s=57
